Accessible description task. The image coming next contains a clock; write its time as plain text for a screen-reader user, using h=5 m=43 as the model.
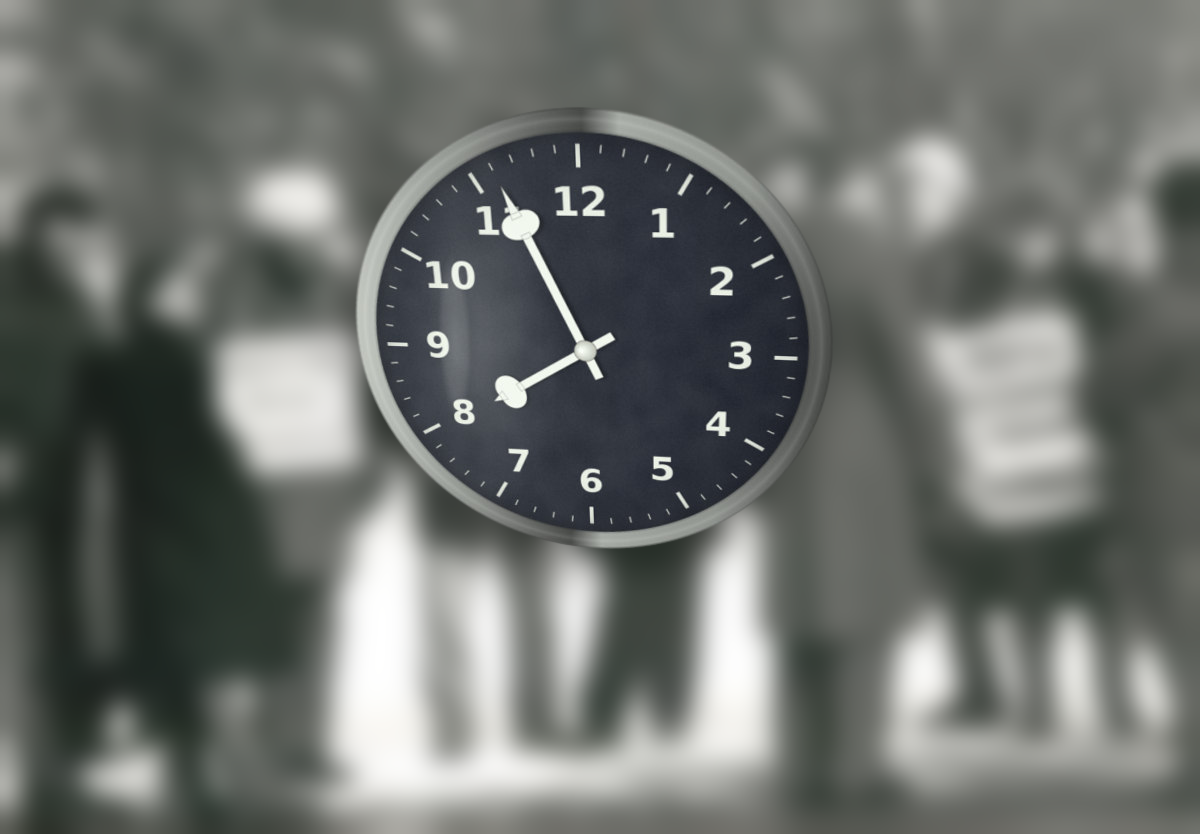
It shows h=7 m=56
